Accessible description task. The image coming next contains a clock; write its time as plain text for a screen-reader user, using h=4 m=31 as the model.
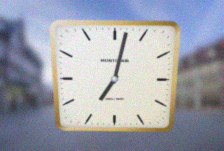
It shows h=7 m=2
